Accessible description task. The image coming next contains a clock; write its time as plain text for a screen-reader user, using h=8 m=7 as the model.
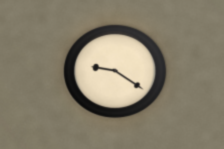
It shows h=9 m=21
